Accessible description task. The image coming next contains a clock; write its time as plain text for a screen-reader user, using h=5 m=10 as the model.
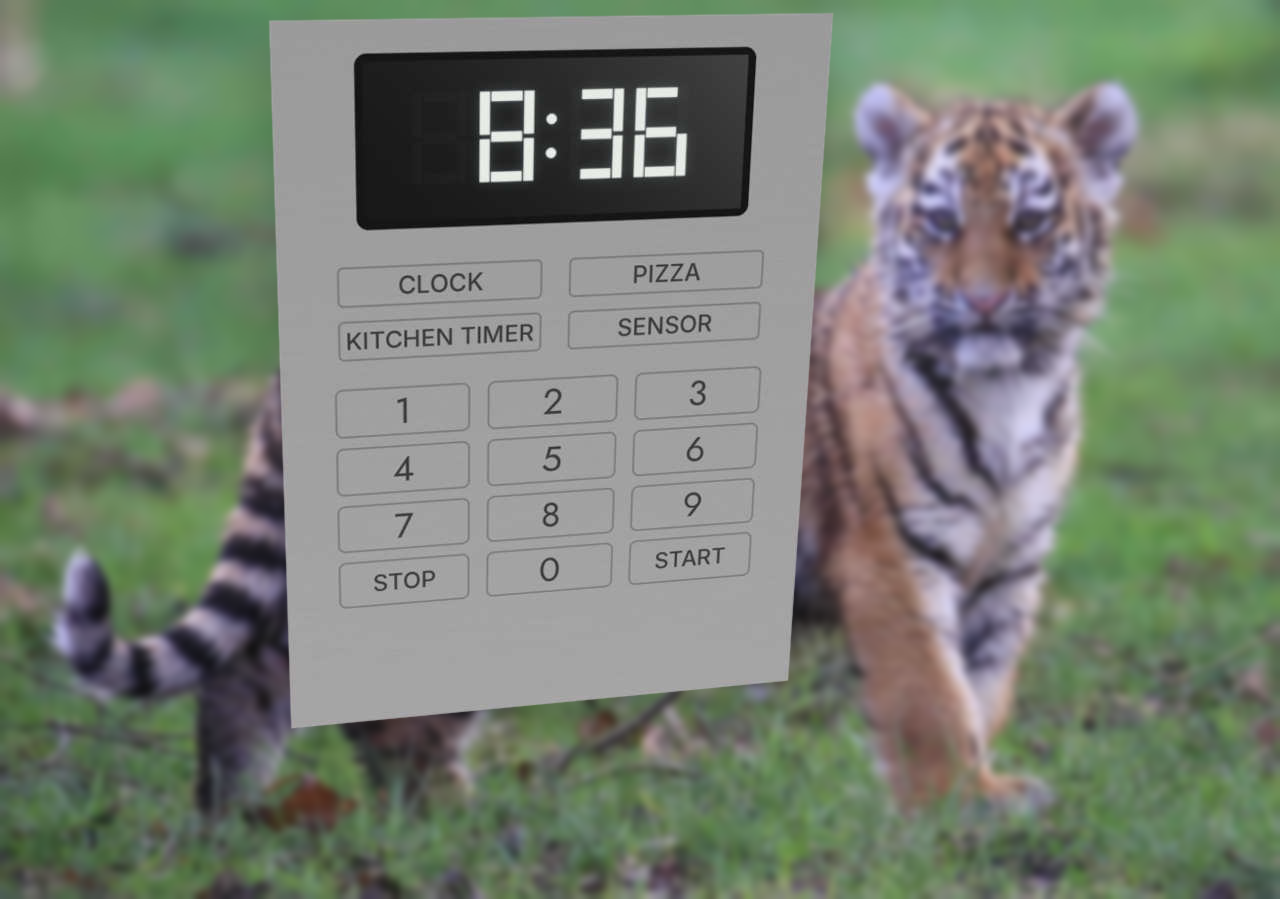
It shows h=8 m=36
